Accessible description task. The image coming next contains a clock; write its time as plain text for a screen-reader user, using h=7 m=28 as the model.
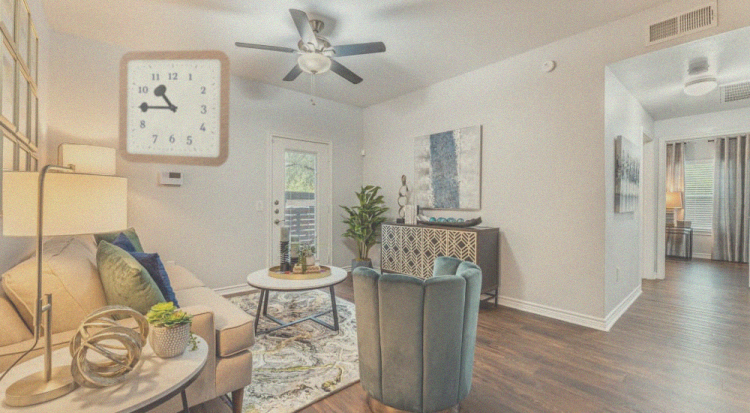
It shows h=10 m=45
